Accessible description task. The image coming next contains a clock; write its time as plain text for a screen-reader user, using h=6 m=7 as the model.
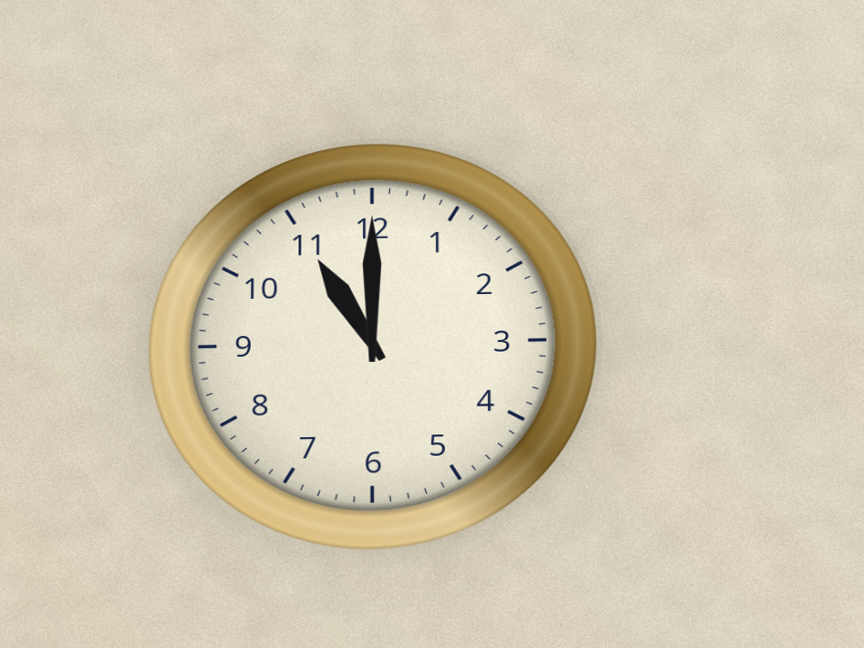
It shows h=11 m=0
